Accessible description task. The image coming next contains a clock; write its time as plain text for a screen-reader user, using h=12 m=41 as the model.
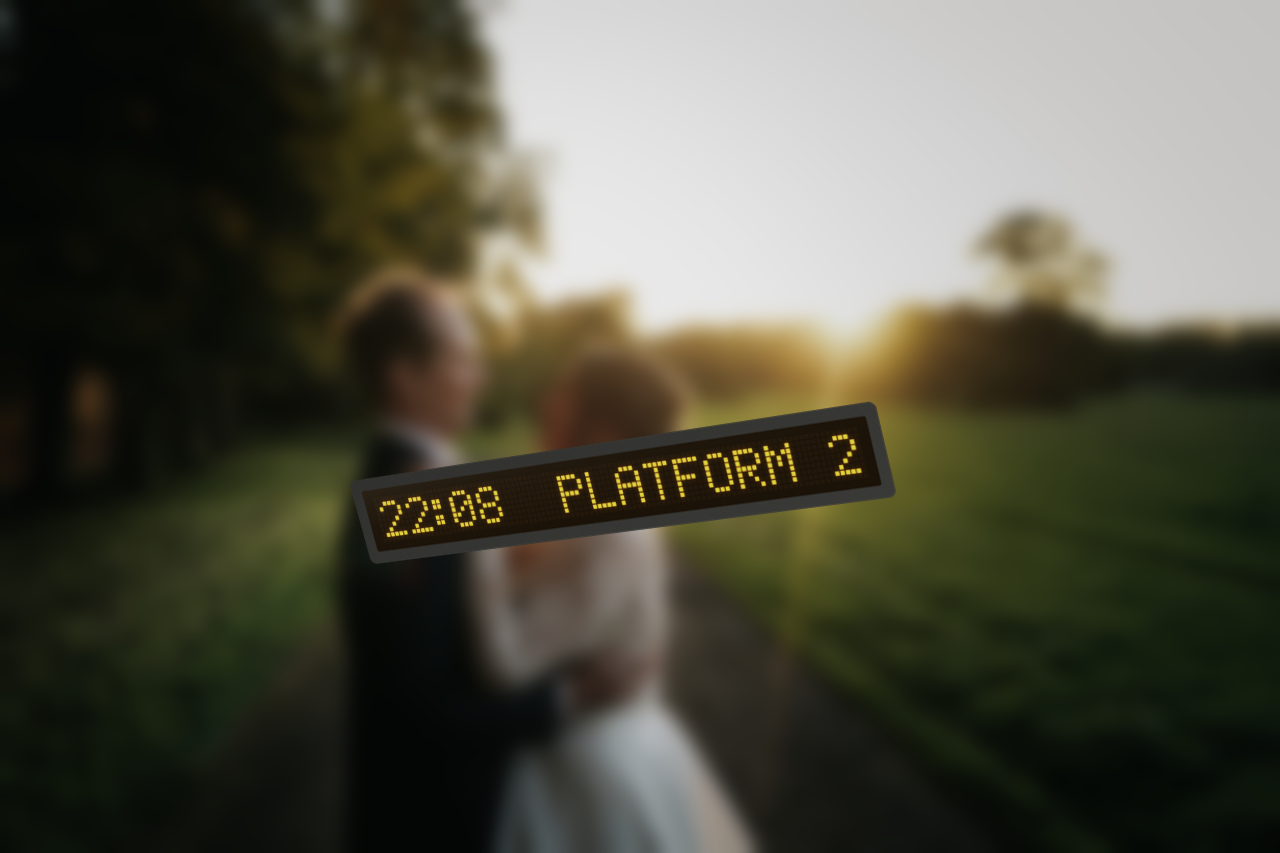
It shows h=22 m=8
